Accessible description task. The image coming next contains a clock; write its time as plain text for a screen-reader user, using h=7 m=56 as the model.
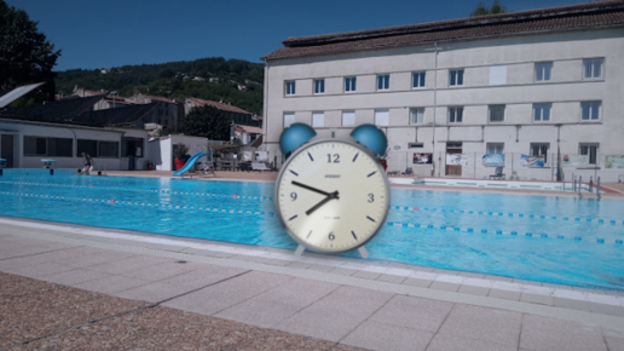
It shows h=7 m=48
